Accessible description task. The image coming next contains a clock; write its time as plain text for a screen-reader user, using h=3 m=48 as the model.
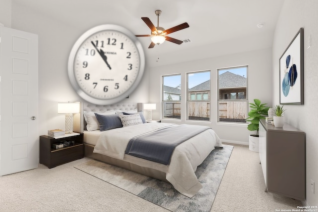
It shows h=10 m=53
